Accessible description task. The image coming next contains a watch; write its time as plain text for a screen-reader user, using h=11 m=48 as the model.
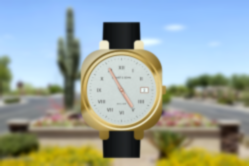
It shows h=4 m=55
